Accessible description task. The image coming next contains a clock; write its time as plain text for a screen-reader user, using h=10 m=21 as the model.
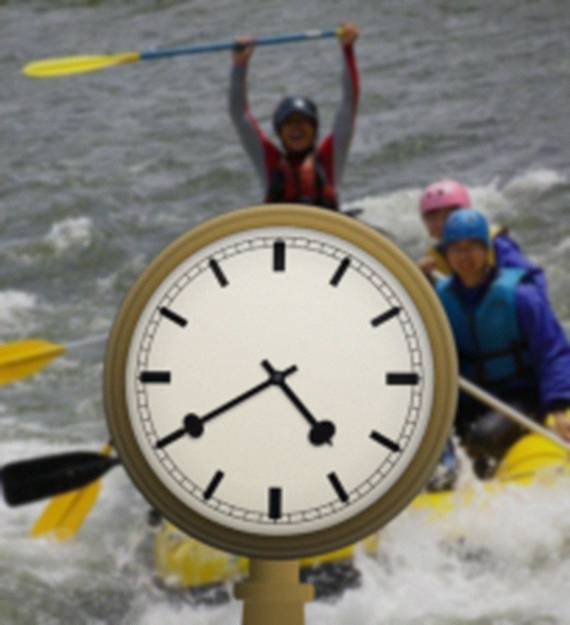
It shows h=4 m=40
